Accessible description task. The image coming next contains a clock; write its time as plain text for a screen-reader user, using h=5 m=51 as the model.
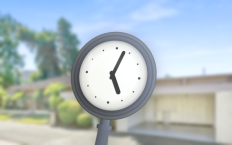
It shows h=5 m=3
